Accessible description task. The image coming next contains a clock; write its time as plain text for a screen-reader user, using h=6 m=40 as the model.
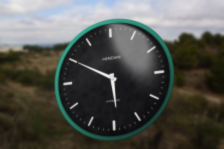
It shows h=5 m=50
